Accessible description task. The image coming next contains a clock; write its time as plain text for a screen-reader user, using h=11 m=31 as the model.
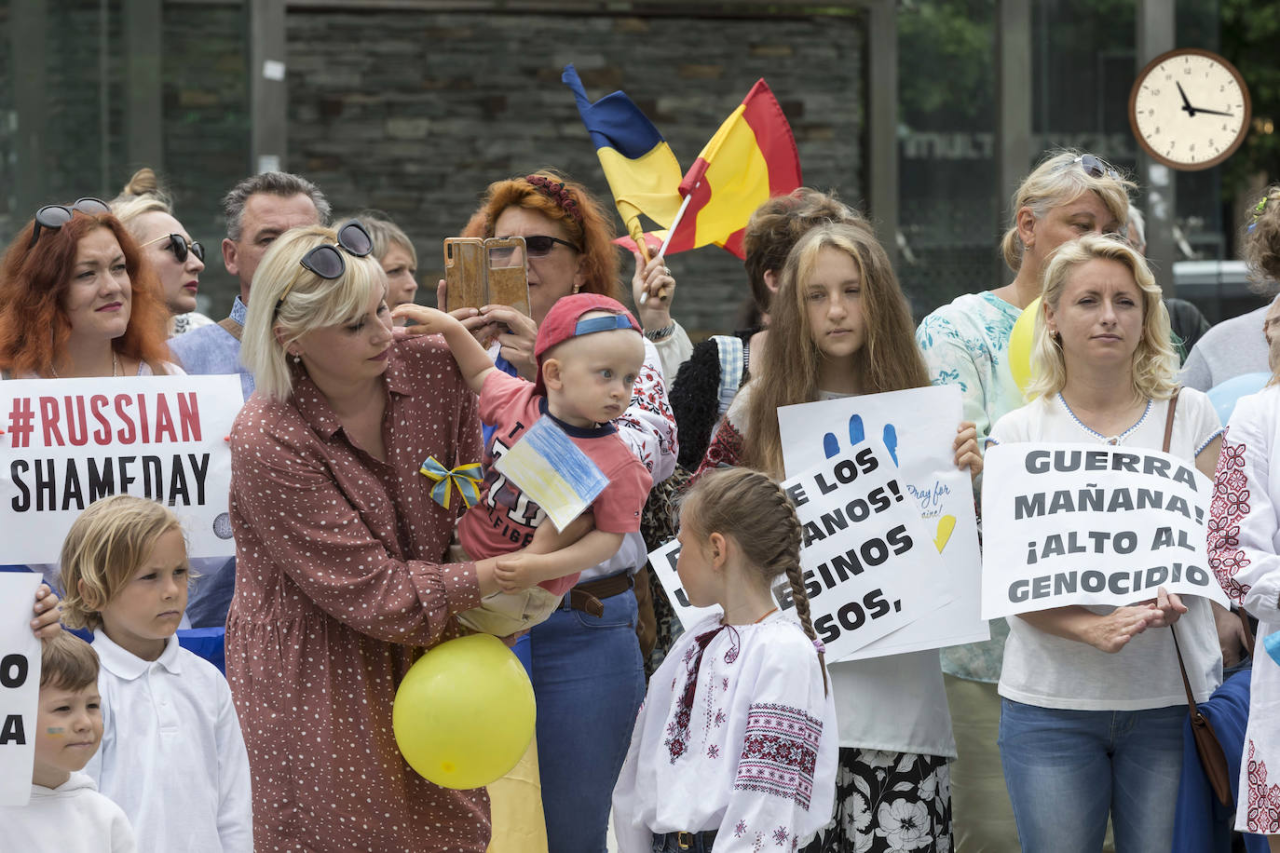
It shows h=11 m=17
